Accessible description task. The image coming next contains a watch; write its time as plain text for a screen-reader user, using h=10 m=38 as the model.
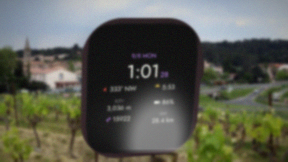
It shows h=1 m=1
